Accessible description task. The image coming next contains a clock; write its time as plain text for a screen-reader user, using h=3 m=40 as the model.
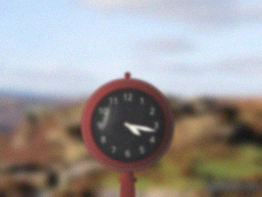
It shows h=4 m=17
